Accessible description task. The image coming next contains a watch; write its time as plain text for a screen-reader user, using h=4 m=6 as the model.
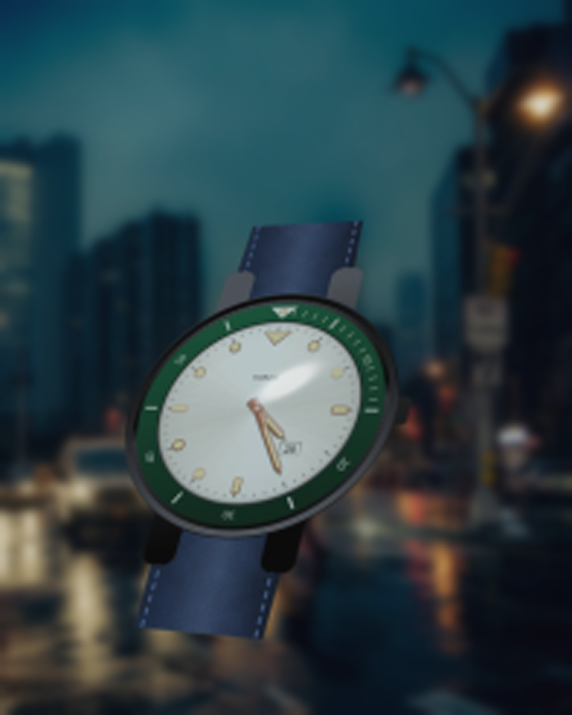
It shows h=4 m=25
